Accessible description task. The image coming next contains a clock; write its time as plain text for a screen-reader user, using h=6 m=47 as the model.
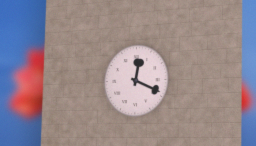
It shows h=12 m=19
